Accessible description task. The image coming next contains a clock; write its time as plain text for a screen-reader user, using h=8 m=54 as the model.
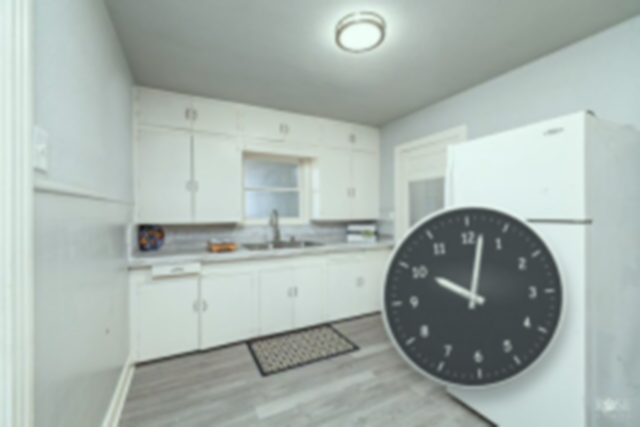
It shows h=10 m=2
